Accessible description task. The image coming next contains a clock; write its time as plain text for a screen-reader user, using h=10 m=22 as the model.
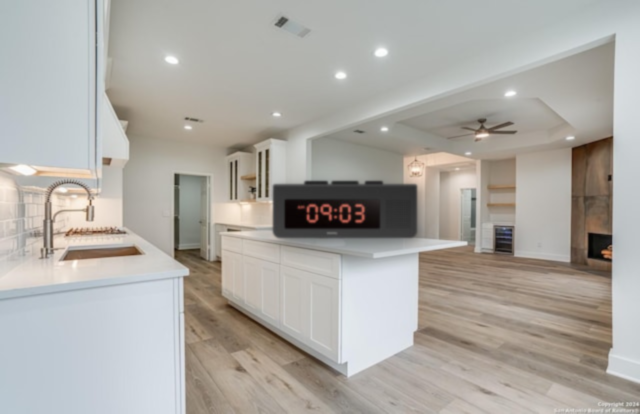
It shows h=9 m=3
